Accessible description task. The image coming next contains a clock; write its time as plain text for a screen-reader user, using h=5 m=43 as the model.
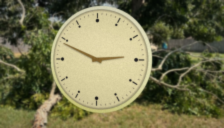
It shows h=2 m=49
